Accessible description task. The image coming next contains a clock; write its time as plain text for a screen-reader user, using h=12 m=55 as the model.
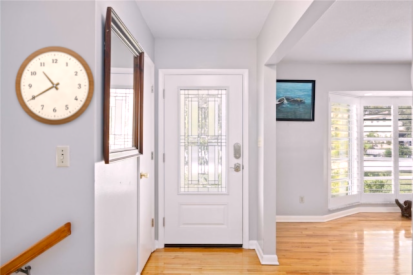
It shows h=10 m=40
